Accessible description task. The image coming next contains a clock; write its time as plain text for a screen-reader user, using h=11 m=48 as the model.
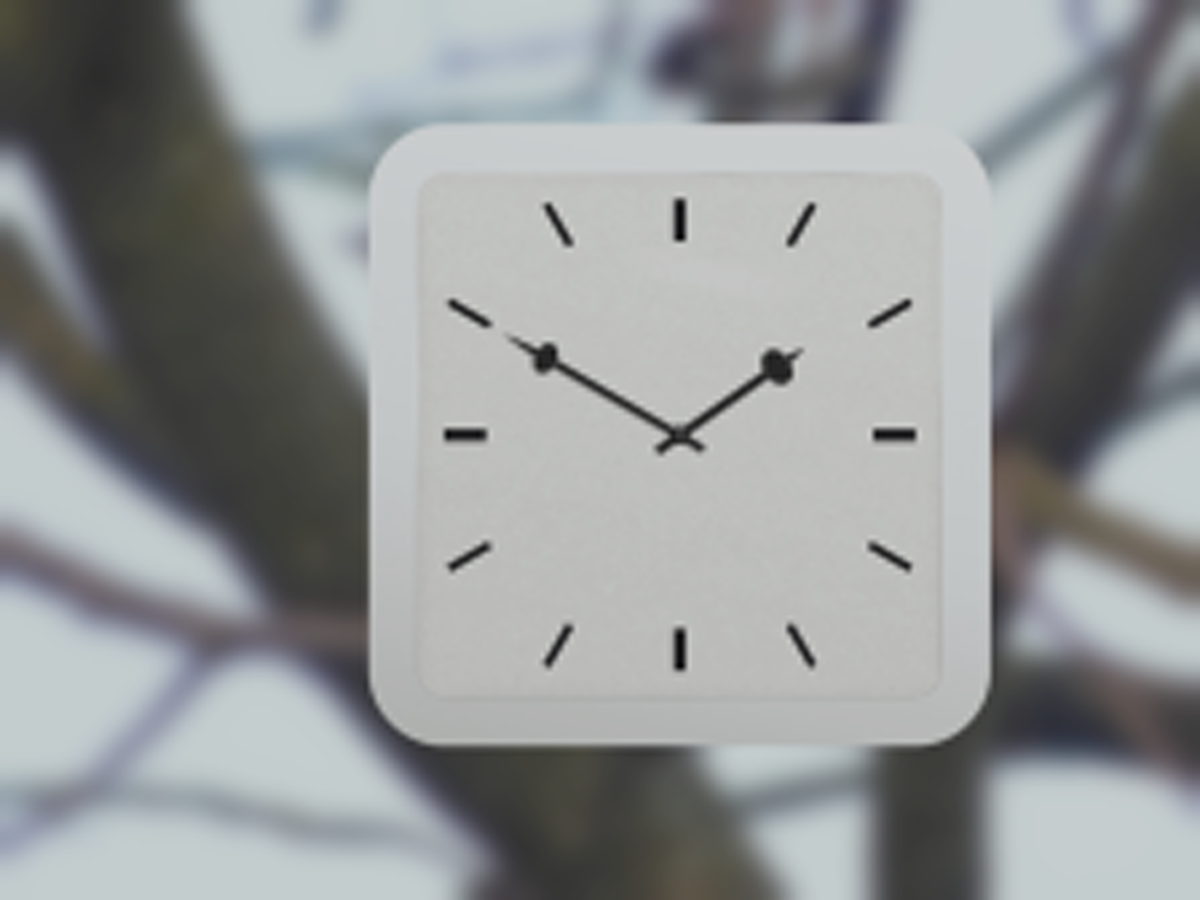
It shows h=1 m=50
